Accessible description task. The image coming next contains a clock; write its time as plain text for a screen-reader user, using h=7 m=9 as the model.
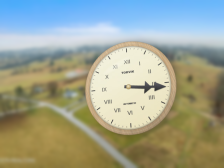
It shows h=3 m=16
